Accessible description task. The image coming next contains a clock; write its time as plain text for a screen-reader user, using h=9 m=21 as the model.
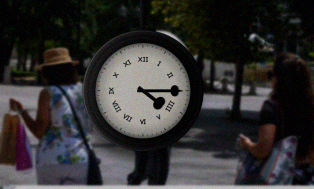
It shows h=4 m=15
